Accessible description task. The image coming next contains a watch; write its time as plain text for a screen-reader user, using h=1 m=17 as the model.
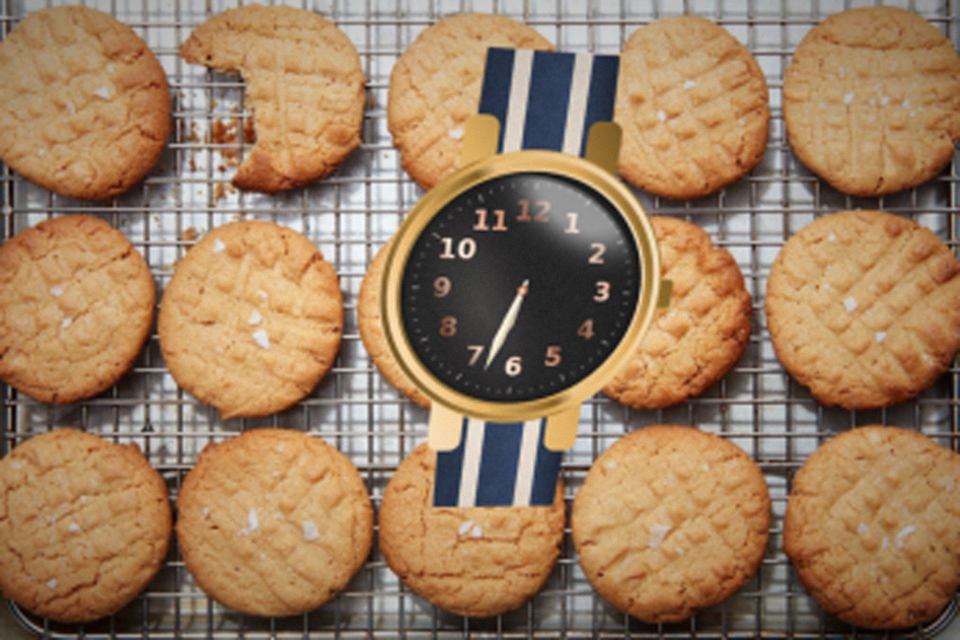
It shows h=6 m=33
